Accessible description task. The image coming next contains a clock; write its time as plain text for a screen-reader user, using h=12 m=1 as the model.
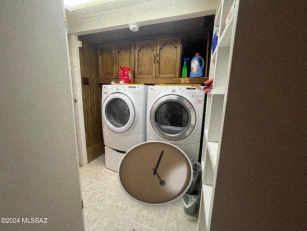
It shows h=5 m=3
